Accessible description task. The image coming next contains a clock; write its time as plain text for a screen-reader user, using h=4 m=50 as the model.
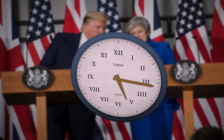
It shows h=5 m=16
